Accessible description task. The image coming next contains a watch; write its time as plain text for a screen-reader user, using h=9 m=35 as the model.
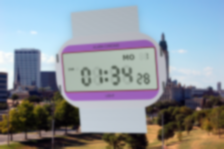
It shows h=1 m=34
